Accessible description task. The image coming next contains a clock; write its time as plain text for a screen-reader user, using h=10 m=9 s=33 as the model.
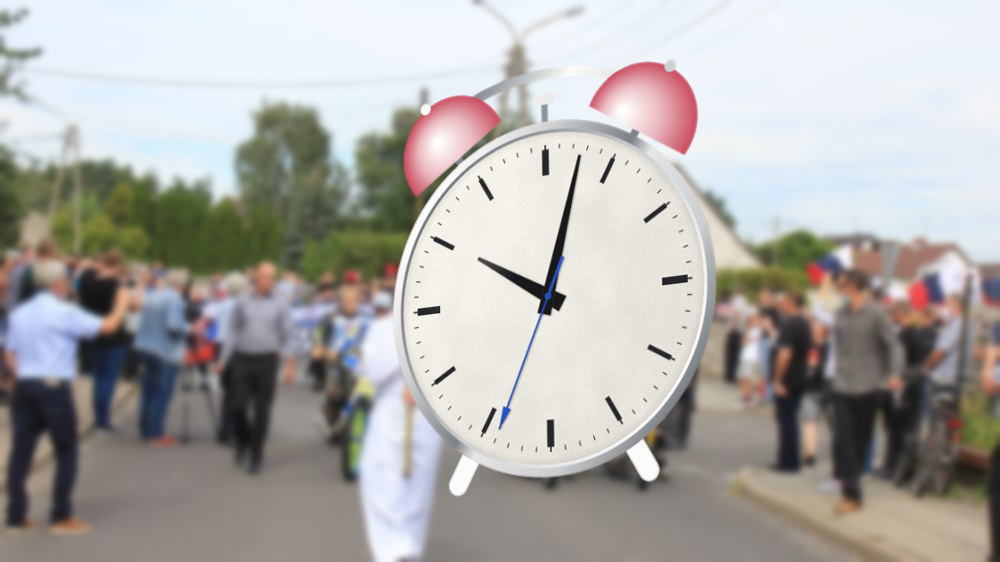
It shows h=10 m=2 s=34
